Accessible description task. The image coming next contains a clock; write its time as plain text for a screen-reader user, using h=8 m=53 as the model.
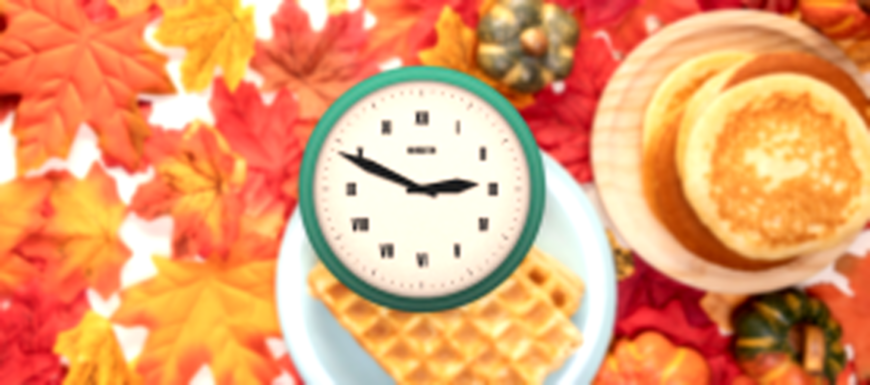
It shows h=2 m=49
